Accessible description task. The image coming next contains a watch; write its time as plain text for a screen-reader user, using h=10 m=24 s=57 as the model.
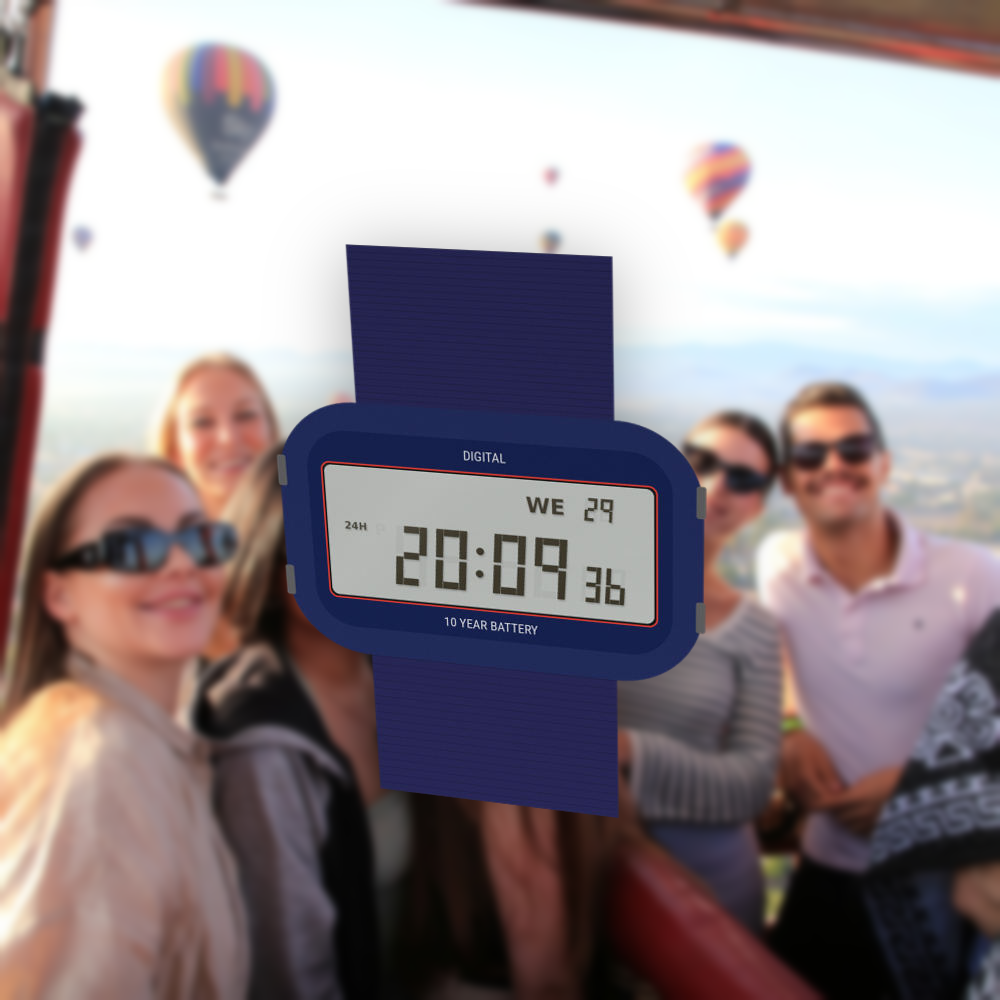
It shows h=20 m=9 s=36
